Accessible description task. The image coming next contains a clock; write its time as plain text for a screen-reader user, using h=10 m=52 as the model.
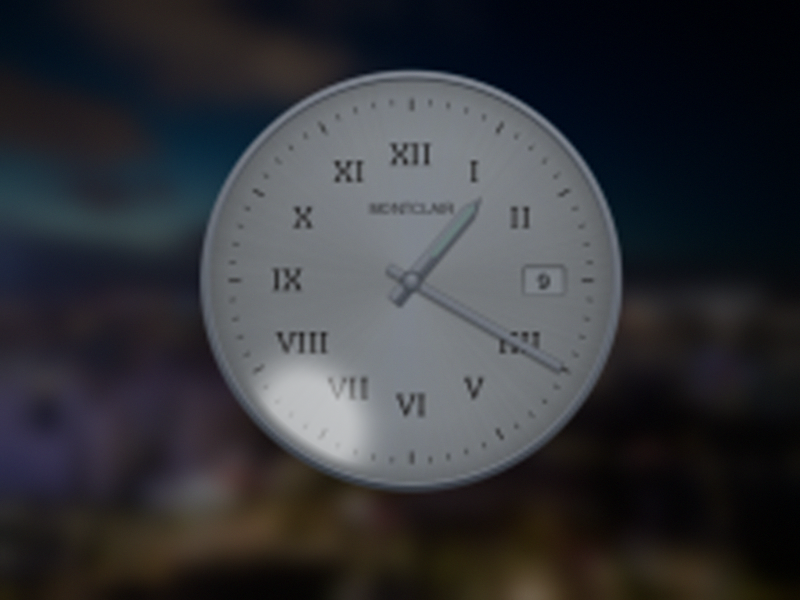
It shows h=1 m=20
